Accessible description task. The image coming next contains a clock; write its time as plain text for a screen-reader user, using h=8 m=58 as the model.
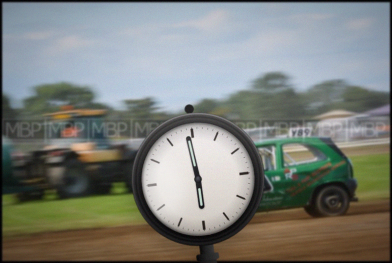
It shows h=5 m=59
